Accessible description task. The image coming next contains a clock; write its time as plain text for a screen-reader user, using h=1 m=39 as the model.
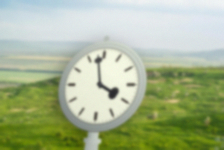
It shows h=3 m=58
